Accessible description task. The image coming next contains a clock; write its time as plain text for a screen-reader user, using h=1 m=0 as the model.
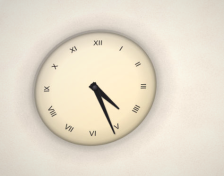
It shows h=4 m=26
